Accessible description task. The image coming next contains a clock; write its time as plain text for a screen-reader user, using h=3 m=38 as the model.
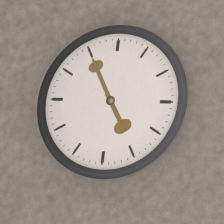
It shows h=4 m=55
